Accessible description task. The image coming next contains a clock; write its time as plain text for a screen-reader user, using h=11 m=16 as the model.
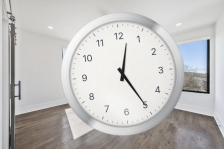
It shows h=12 m=25
